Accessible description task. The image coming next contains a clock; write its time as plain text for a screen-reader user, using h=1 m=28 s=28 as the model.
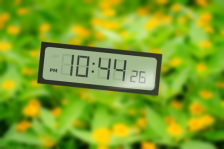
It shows h=10 m=44 s=26
